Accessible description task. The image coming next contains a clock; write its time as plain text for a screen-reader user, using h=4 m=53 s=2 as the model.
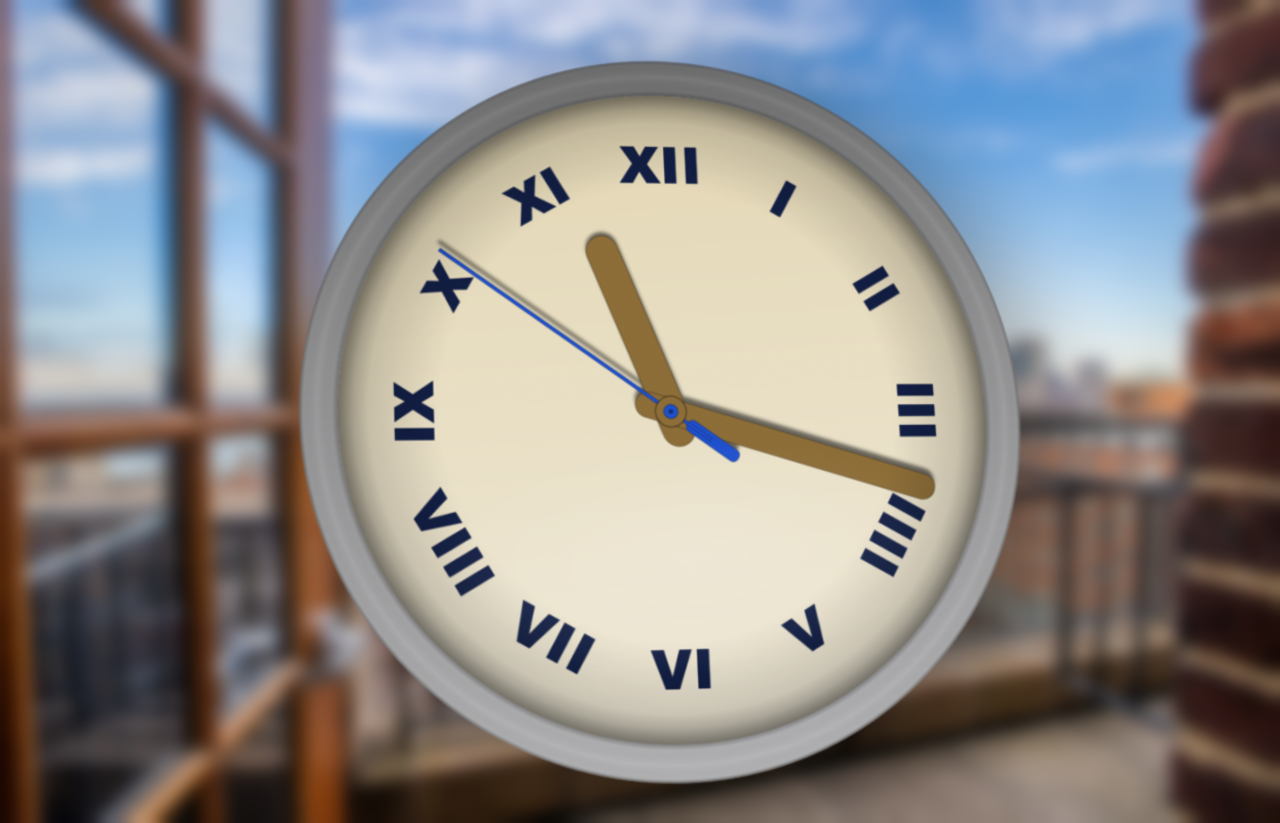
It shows h=11 m=17 s=51
